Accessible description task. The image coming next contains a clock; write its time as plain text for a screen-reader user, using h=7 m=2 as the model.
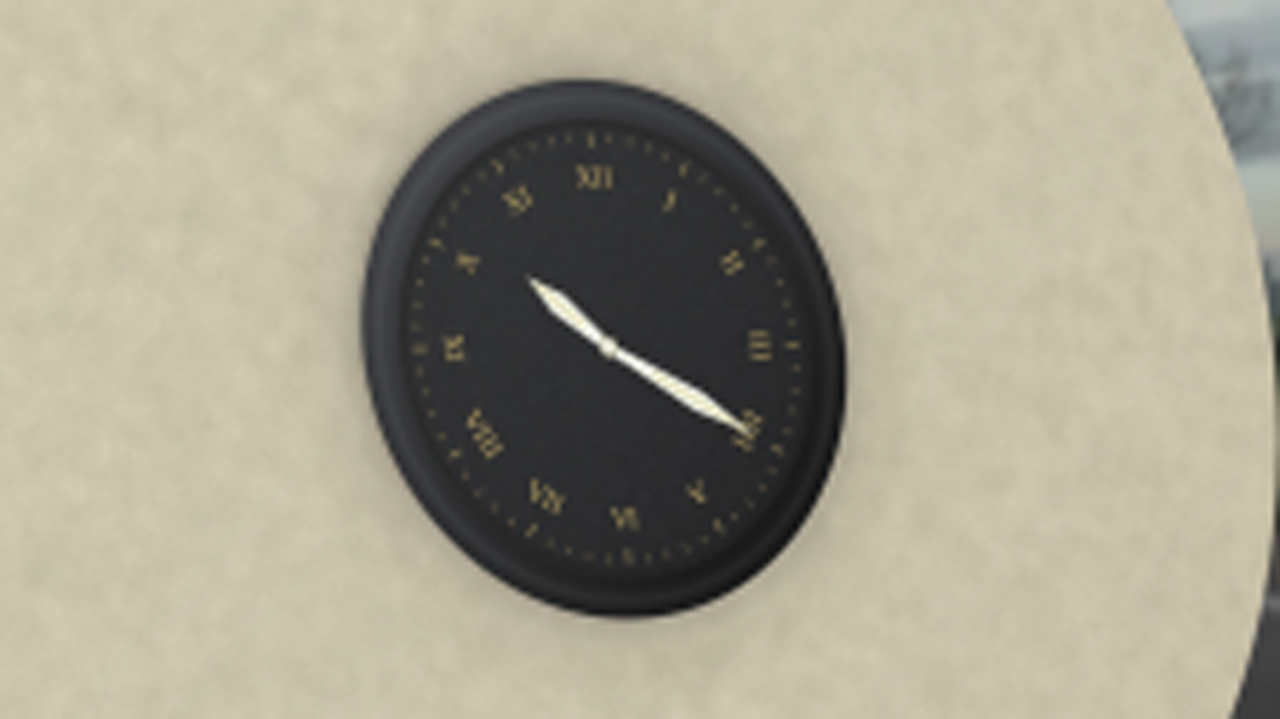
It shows h=10 m=20
